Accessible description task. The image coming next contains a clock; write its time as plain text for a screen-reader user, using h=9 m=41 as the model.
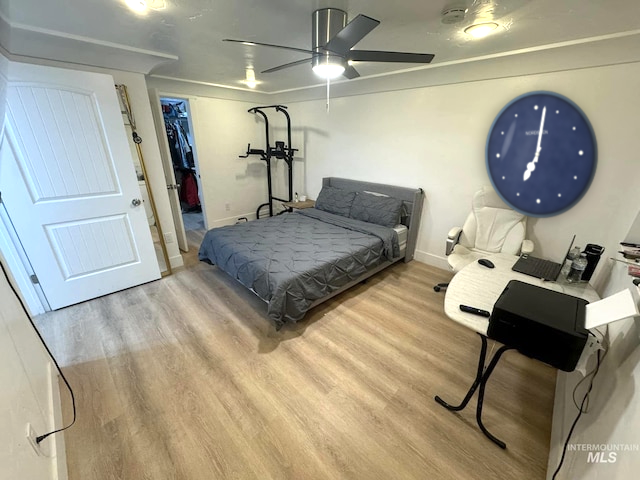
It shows h=7 m=2
